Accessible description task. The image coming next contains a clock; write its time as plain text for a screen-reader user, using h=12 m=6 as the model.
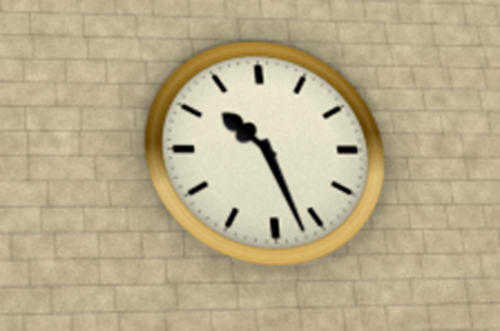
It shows h=10 m=27
